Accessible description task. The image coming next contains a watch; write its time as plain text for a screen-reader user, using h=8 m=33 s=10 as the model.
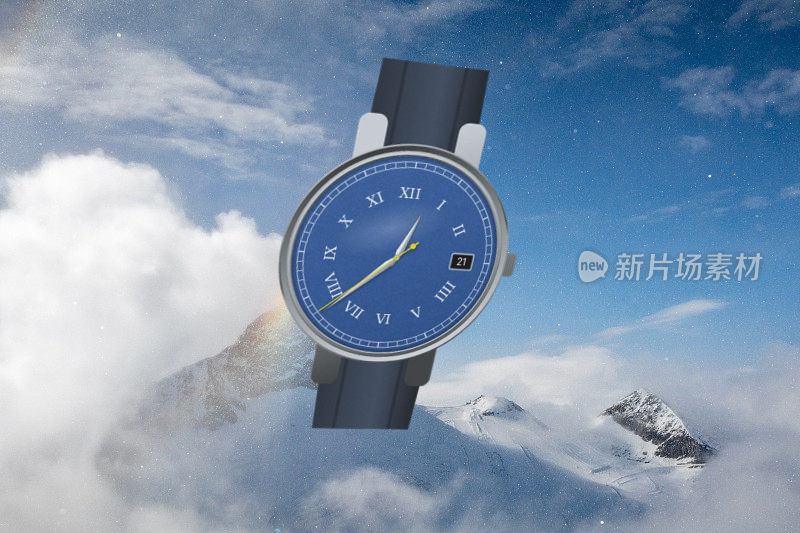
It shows h=12 m=37 s=38
